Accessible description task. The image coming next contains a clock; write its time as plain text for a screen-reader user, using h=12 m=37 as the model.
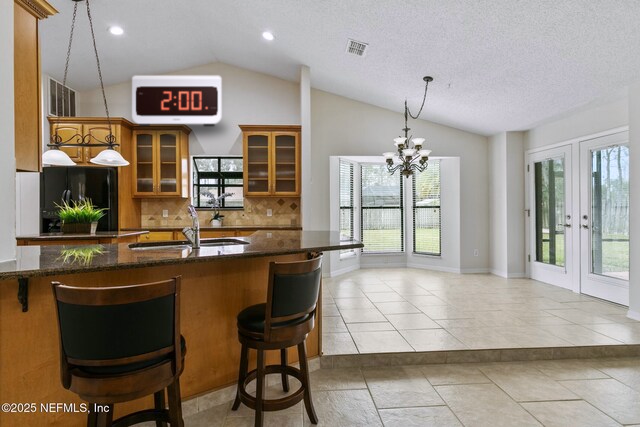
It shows h=2 m=0
